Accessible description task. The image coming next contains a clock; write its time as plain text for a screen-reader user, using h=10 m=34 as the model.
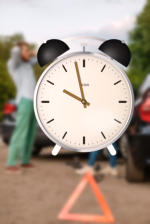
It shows h=9 m=58
